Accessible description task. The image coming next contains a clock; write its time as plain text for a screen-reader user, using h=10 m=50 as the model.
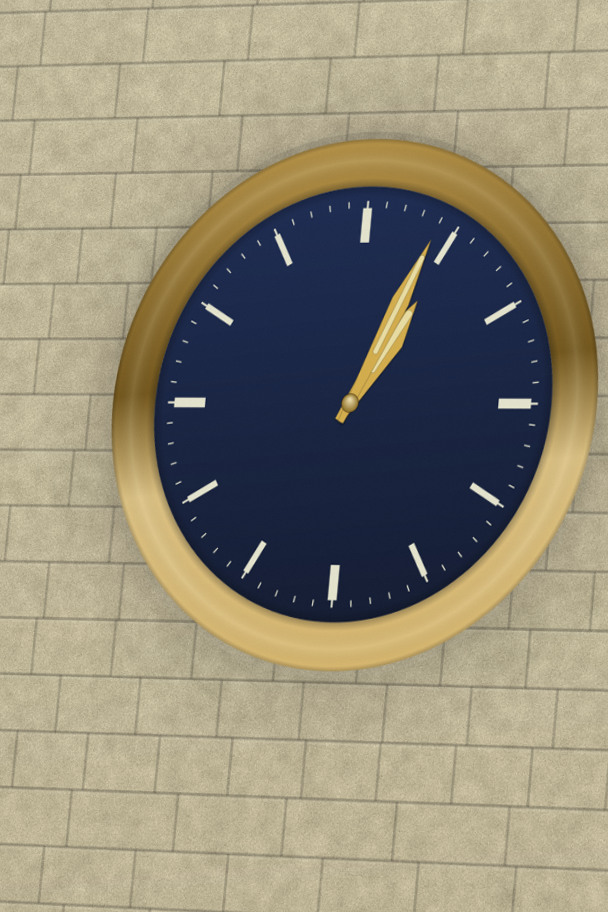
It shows h=1 m=4
